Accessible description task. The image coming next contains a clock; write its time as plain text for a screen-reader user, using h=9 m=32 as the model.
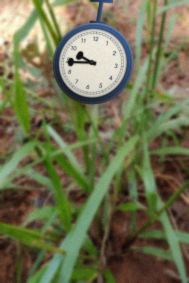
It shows h=9 m=44
